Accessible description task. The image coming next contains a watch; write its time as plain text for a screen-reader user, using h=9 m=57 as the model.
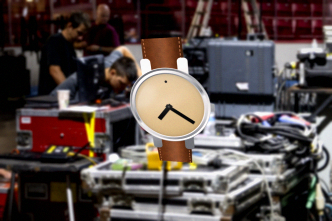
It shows h=7 m=21
